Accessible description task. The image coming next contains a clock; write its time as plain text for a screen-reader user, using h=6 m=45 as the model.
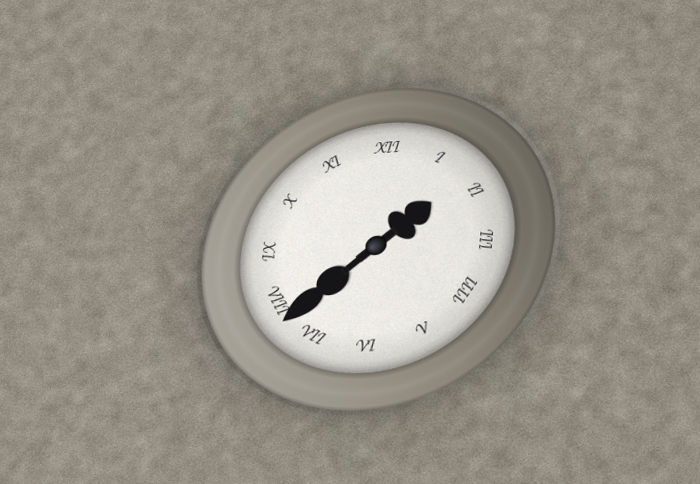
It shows h=1 m=38
